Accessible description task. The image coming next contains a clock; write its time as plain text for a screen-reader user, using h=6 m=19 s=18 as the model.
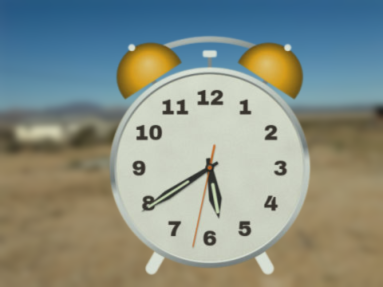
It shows h=5 m=39 s=32
